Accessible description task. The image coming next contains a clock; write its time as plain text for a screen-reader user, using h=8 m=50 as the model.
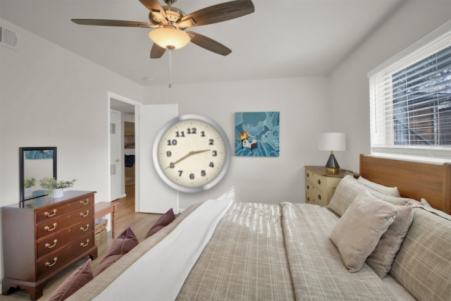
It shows h=2 m=40
